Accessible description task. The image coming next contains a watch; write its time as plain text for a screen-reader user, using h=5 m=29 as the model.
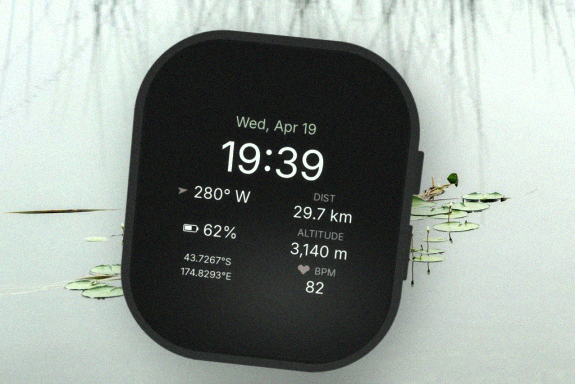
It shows h=19 m=39
